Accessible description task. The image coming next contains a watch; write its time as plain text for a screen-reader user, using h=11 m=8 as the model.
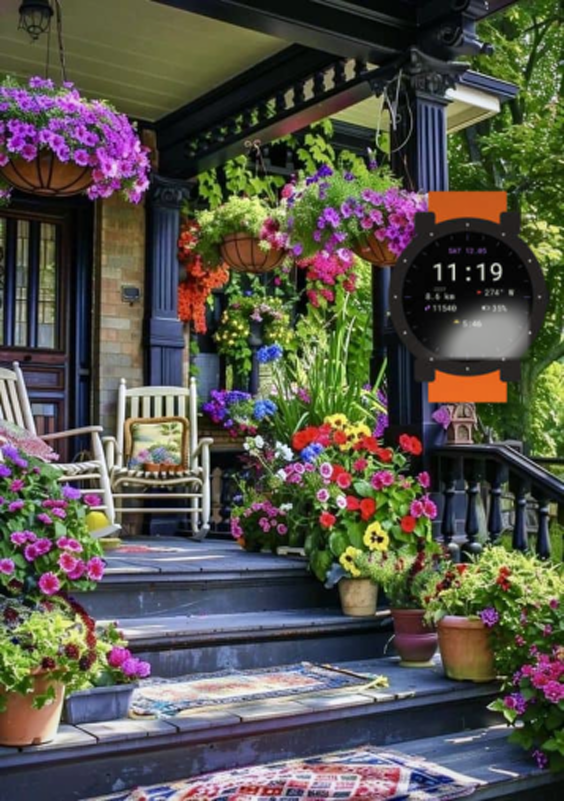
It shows h=11 m=19
